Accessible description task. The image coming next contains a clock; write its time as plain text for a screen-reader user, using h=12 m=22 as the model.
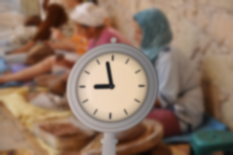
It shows h=8 m=58
